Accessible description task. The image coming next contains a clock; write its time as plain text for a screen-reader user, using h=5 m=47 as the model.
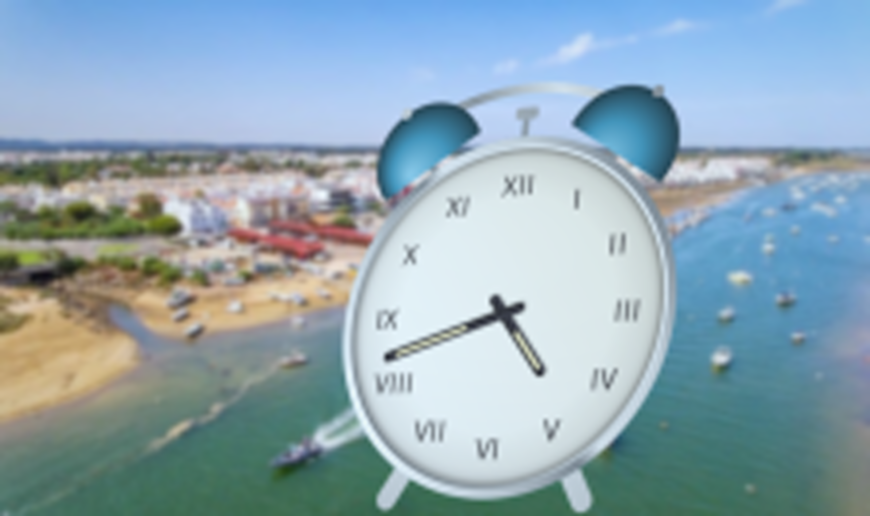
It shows h=4 m=42
